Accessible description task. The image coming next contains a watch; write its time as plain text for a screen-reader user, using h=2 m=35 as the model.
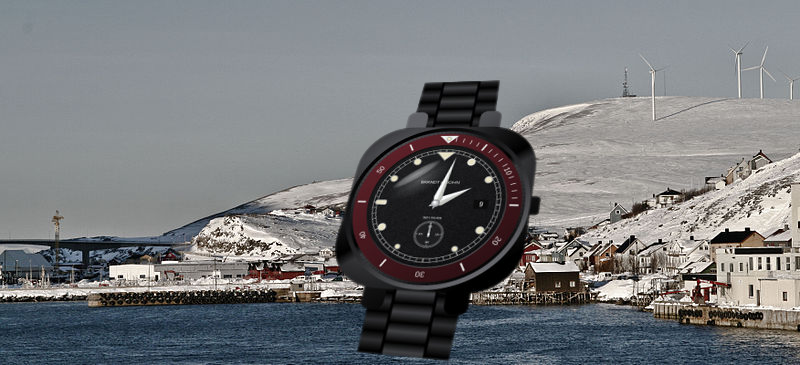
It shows h=2 m=2
